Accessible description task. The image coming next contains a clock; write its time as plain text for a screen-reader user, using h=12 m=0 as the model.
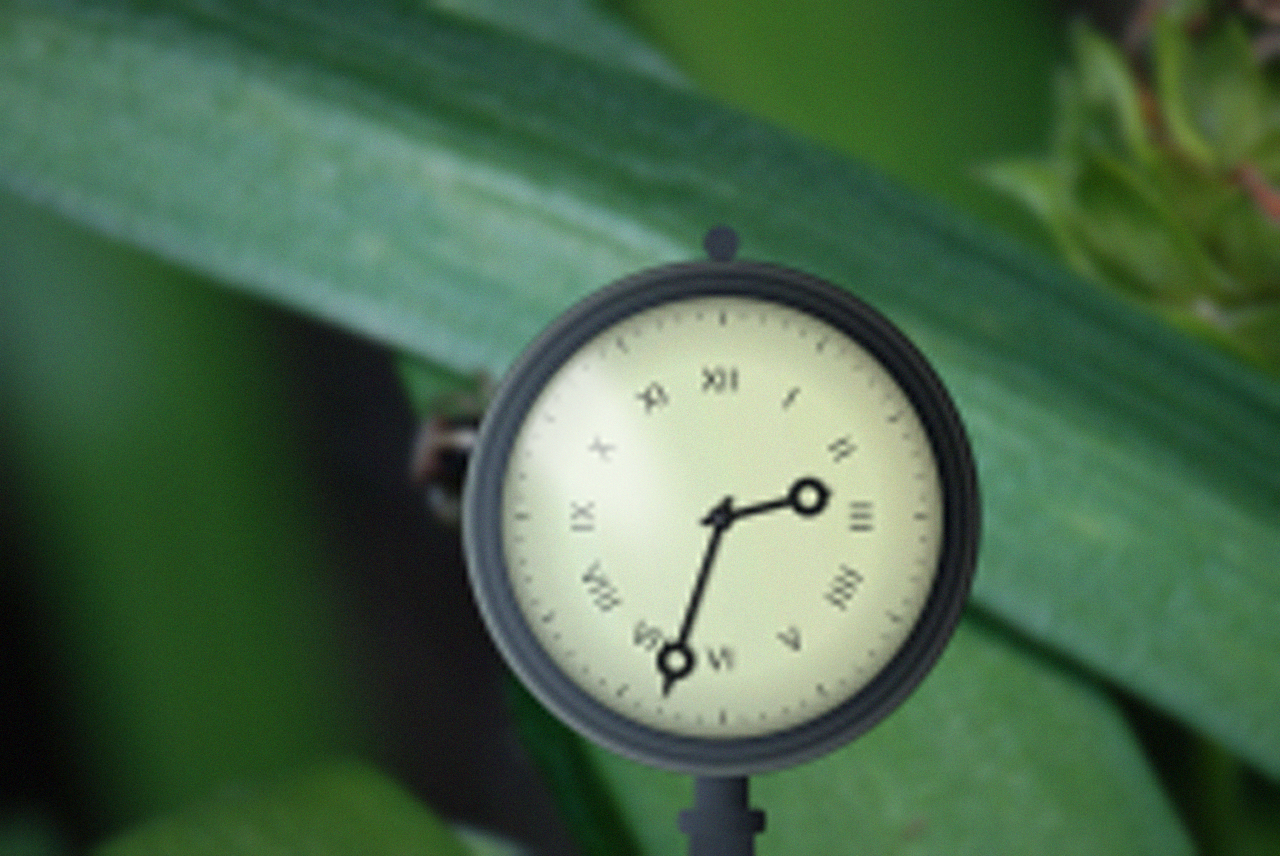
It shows h=2 m=33
